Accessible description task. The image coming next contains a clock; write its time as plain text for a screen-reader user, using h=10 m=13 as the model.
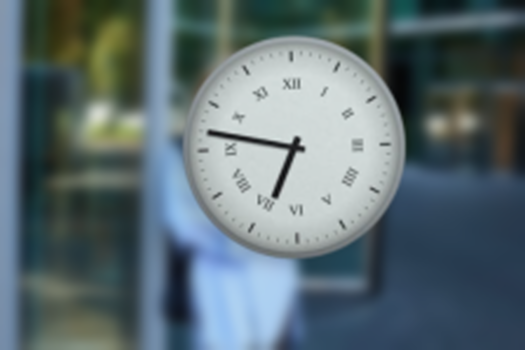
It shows h=6 m=47
